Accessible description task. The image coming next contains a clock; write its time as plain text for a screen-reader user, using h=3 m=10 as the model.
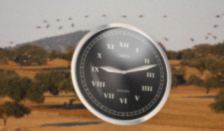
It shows h=9 m=12
